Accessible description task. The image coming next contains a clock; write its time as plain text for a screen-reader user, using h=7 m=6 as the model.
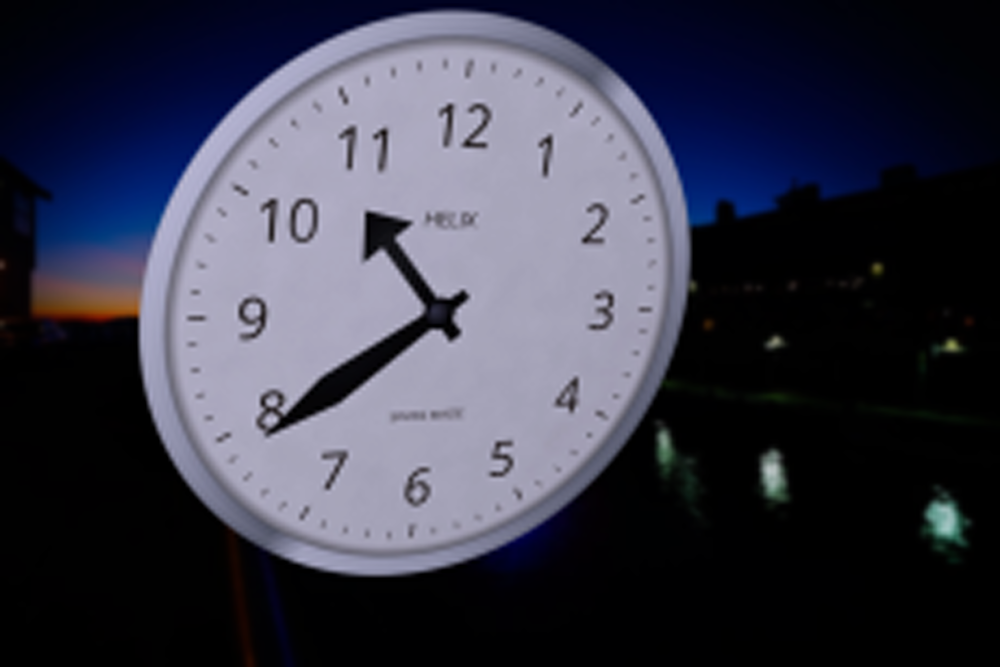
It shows h=10 m=39
